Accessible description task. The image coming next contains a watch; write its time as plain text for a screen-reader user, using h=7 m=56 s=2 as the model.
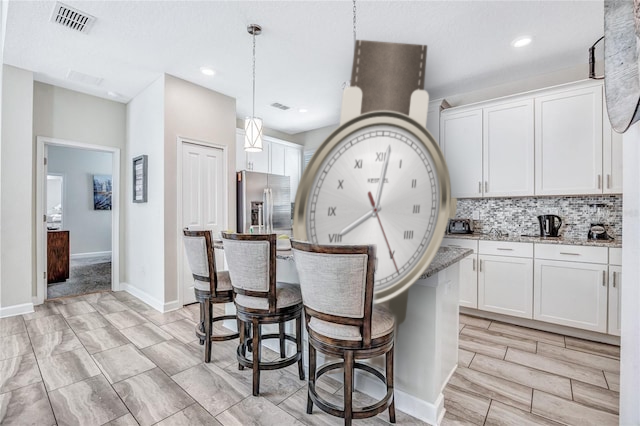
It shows h=8 m=1 s=25
